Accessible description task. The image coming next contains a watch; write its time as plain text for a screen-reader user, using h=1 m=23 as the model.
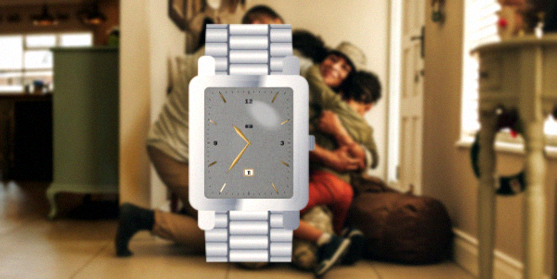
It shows h=10 m=36
